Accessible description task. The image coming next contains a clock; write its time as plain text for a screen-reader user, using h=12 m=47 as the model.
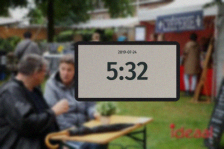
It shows h=5 m=32
